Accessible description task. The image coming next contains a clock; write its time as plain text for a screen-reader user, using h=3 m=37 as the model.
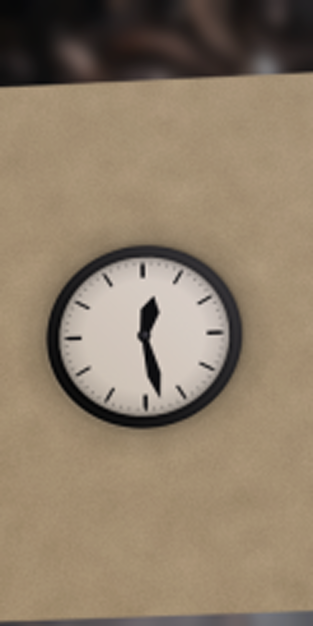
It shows h=12 m=28
